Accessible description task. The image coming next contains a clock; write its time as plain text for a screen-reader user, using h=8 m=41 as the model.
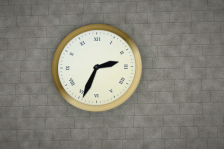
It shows h=2 m=34
